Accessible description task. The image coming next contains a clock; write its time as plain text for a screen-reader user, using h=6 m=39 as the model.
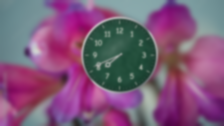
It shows h=7 m=41
